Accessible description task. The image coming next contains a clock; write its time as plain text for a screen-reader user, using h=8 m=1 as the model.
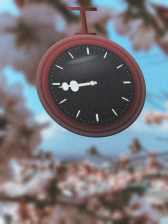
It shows h=8 m=44
